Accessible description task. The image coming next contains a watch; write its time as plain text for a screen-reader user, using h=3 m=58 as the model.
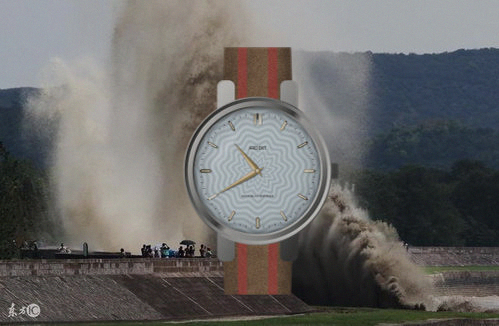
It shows h=10 m=40
